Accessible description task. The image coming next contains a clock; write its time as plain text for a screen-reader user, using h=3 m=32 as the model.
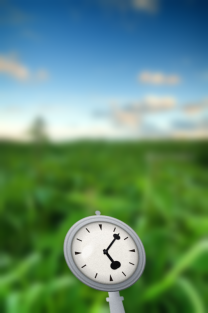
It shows h=5 m=7
